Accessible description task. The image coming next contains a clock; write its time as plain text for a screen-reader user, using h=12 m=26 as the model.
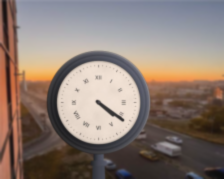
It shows h=4 m=21
